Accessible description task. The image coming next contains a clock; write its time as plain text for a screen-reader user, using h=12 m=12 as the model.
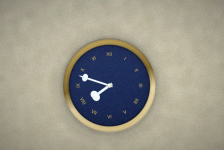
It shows h=7 m=48
